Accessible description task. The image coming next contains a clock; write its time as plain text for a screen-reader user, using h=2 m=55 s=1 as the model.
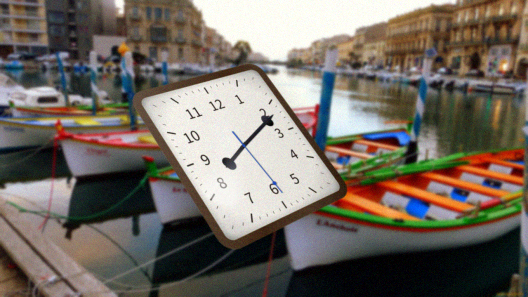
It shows h=8 m=11 s=29
